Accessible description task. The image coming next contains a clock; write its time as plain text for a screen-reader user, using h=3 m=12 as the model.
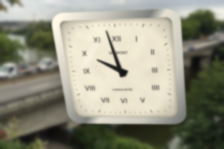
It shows h=9 m=58
